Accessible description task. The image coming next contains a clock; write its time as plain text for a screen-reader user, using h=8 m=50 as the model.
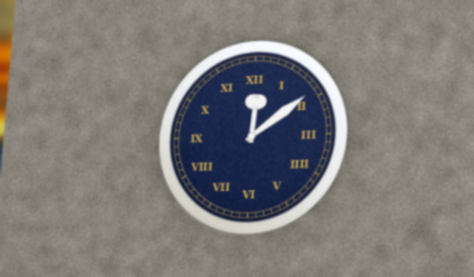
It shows h=12 m=9
